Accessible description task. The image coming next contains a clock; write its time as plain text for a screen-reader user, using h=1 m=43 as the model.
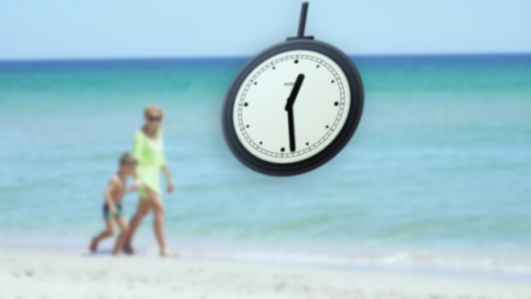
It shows h=12 m=28
